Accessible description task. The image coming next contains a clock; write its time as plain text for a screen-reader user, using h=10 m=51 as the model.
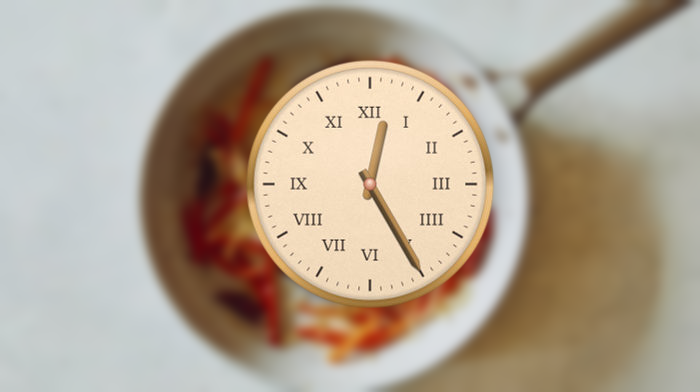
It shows h=12 m=25
